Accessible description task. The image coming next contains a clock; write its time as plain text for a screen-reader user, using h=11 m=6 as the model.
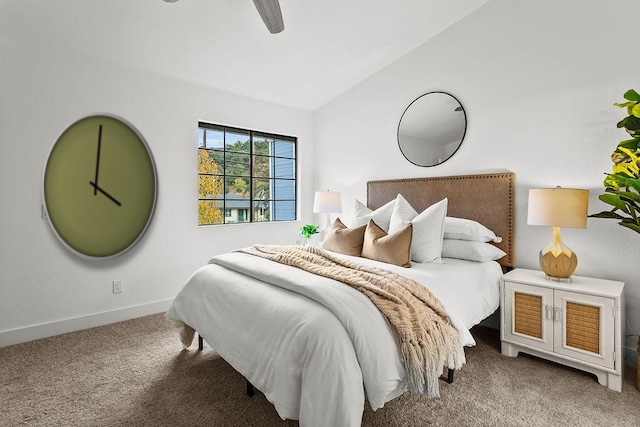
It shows h=4 m=1
